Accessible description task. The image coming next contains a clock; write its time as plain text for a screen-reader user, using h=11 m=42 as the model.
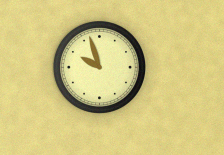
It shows h=9 m=57
